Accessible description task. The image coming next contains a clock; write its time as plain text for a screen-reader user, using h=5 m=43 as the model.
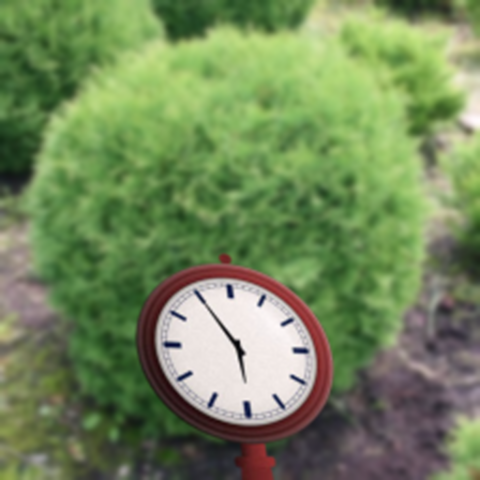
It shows h=5 m=55
